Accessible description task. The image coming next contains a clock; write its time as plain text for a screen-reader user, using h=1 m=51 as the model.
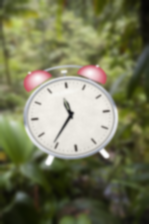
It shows h=11 m=36
